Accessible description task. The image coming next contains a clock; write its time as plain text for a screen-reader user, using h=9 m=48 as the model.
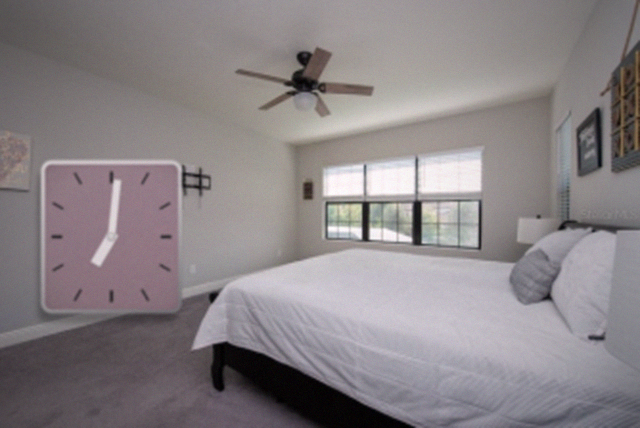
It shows h=7 m=1
